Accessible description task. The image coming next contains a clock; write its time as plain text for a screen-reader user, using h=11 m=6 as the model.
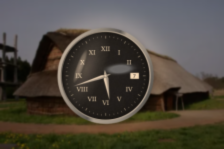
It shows h=5 m=42
